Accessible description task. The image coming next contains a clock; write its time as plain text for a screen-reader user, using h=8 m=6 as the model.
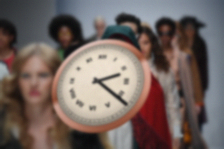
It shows h=2 m=21
